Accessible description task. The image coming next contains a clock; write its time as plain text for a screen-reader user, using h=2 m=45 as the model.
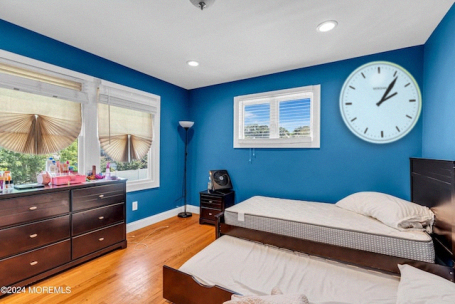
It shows h=2 m=6
